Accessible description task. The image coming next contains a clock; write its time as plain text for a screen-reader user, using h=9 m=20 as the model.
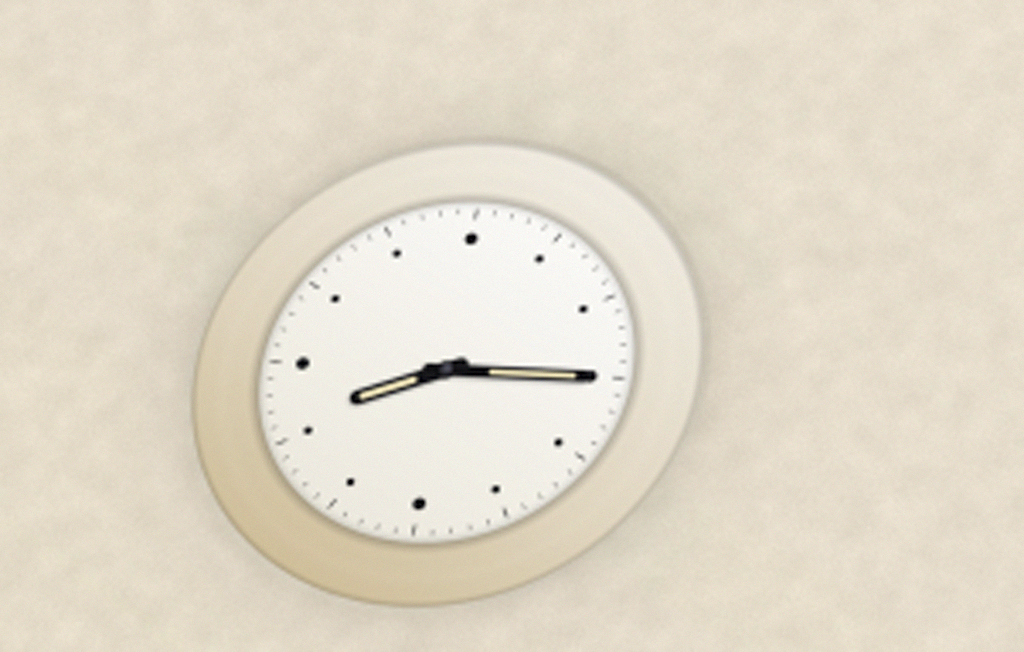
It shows h=8 m=15
